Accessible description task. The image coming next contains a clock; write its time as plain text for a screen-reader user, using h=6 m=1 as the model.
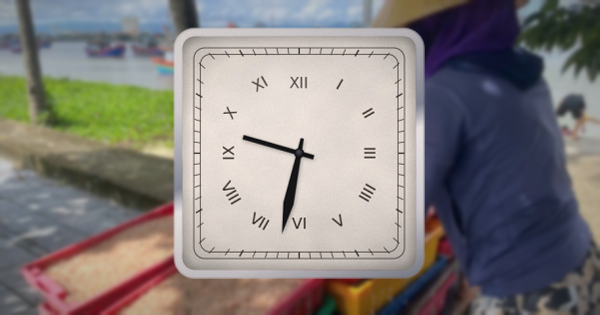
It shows h=9 m=32
